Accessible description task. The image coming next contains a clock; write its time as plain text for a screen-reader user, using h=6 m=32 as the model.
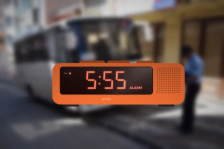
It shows h=5 m=55
